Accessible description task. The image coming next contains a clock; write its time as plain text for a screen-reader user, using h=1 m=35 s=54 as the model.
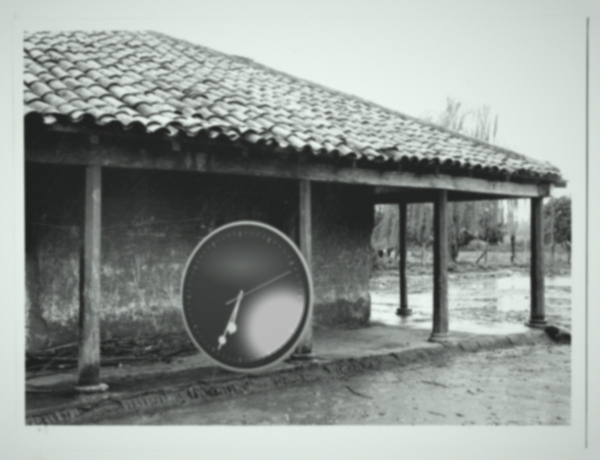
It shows h=6 m=34 s=11
